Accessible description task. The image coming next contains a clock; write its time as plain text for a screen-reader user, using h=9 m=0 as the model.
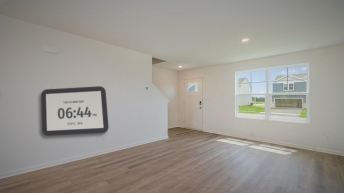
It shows h=6 m=44
